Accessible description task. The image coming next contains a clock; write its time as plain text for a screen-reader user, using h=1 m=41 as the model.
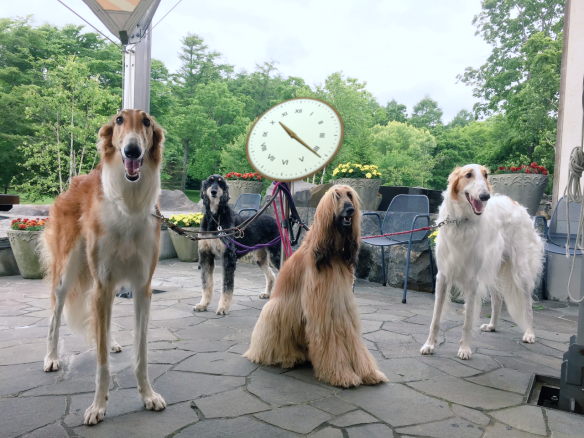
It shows h=10 m=21
